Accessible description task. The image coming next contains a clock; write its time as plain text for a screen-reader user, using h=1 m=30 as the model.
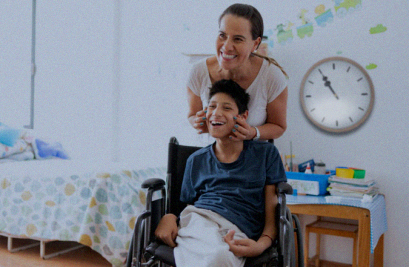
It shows h=10 m=55
